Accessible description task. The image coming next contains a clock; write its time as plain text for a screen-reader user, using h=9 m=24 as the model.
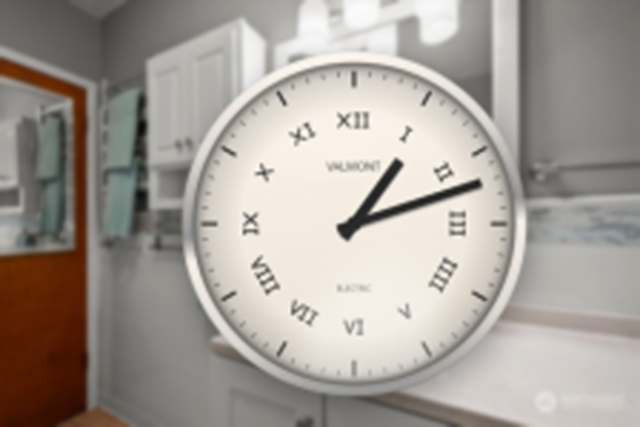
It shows h=1 m=12
